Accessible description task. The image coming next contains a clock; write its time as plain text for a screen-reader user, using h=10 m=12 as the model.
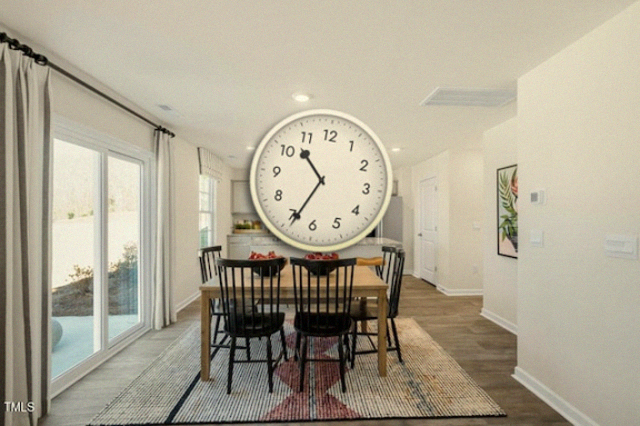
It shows h=10 m=34
